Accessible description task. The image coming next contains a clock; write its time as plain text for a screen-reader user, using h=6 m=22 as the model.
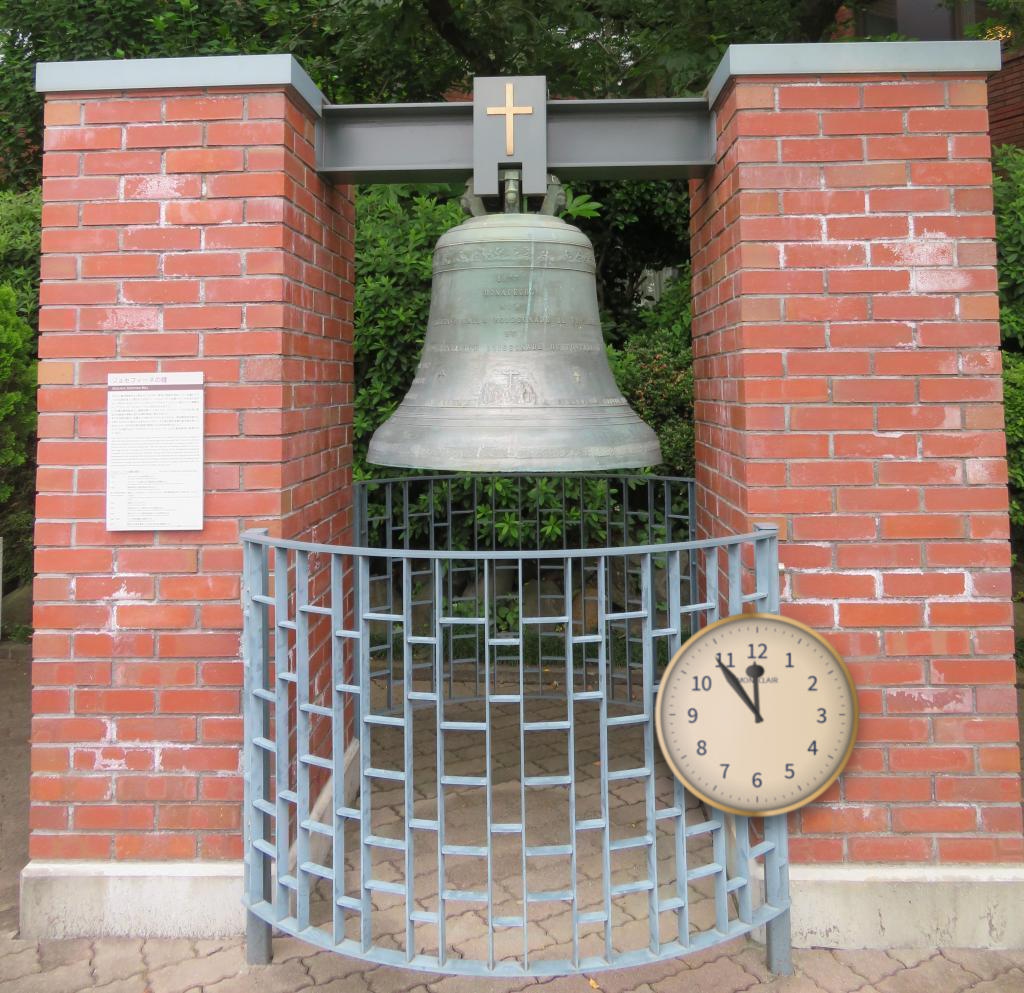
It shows h=11 m=54
